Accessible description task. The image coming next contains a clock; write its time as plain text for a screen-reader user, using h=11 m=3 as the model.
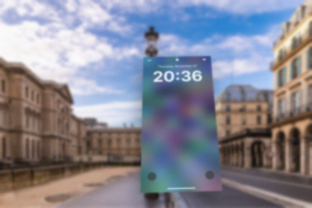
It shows h=20 m=36
